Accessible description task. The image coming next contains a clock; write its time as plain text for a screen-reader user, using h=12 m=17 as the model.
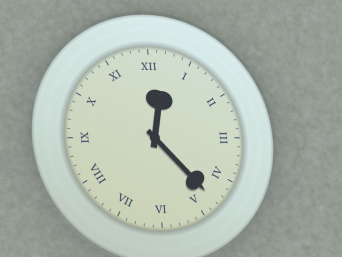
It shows h=12 m=23
